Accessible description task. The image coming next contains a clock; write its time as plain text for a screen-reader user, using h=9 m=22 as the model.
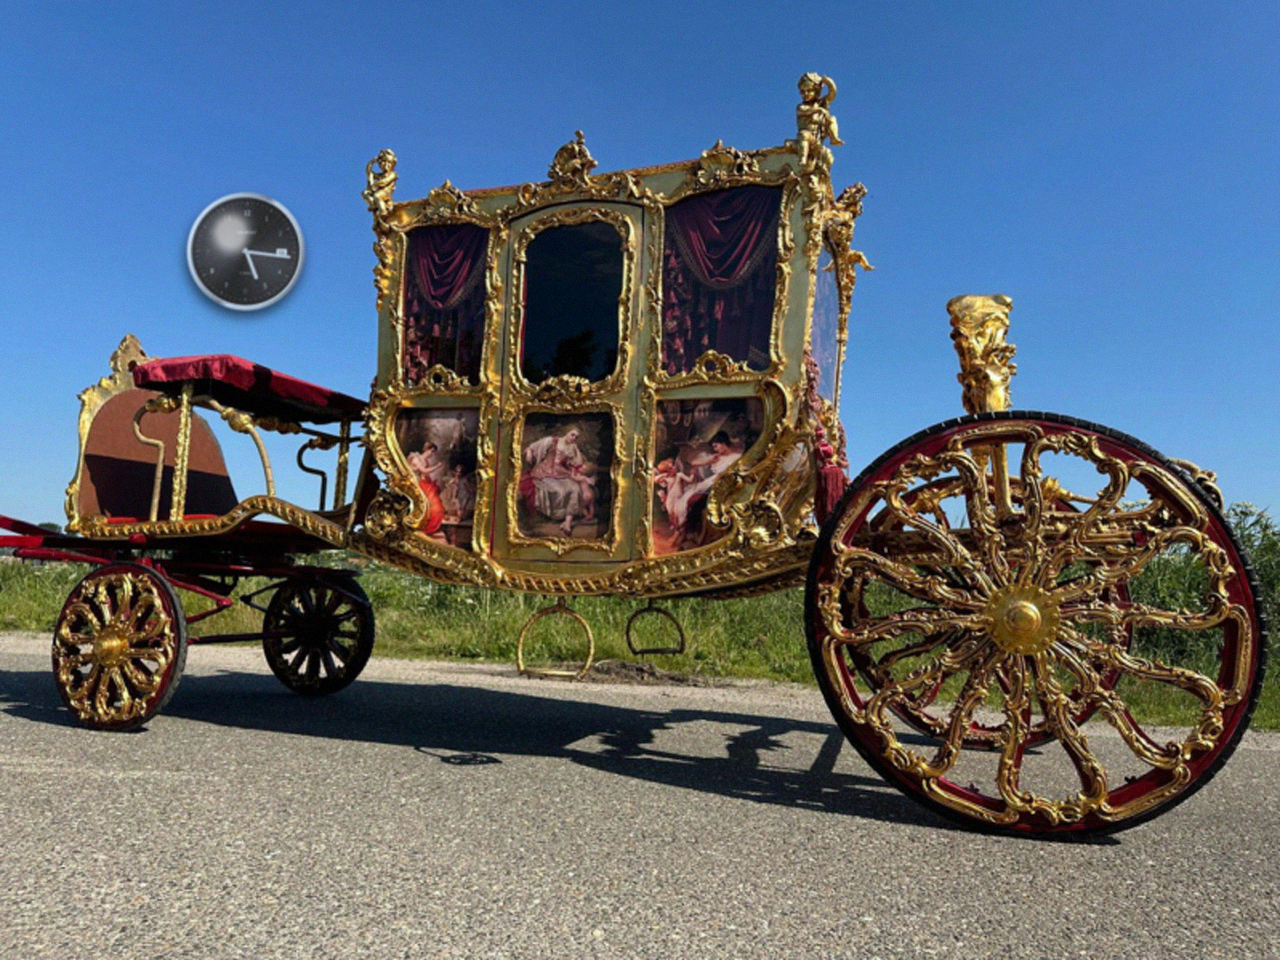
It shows h=5 m=16
